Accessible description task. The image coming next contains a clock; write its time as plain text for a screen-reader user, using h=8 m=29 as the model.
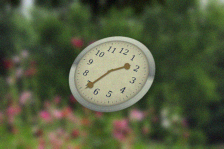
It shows h=1 m=34
